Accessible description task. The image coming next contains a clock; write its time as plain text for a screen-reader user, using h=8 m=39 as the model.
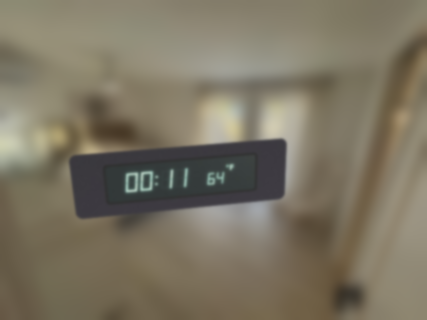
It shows h=0 m=11
